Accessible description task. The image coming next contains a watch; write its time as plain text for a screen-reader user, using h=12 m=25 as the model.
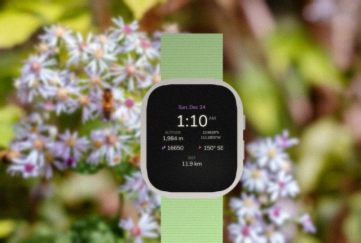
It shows h=1 m=10
